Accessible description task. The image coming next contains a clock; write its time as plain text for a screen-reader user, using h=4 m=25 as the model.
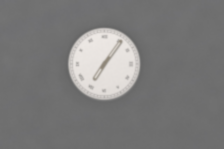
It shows h=7 m=6
